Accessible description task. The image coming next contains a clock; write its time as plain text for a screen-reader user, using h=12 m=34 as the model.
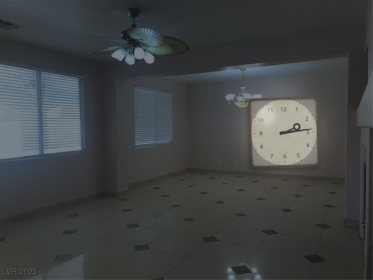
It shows h=2 m=14
